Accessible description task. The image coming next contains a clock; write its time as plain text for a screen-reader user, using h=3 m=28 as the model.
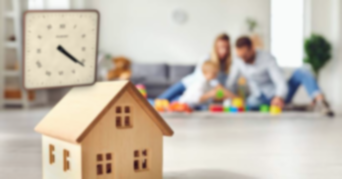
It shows h=4 m=21
